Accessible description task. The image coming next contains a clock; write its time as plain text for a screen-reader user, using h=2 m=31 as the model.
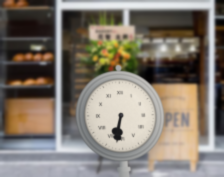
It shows h=6 m=32
